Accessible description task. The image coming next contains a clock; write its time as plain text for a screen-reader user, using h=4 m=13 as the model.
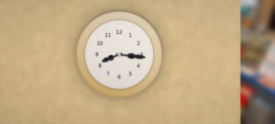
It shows h=8 m=16
